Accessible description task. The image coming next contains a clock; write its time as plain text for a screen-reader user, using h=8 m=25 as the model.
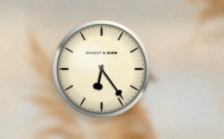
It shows h=6 m=24
